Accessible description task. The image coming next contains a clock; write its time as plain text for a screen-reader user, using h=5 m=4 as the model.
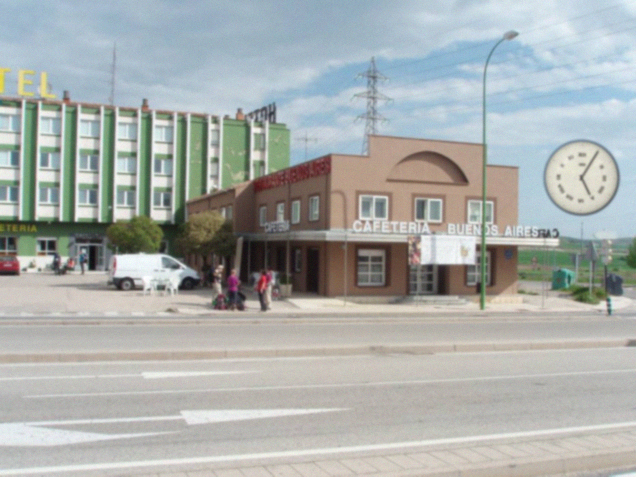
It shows h=5 m=5
